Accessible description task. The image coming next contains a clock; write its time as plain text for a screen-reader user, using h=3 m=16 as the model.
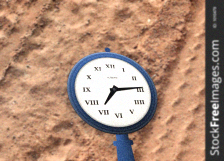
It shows h=7 m=14
